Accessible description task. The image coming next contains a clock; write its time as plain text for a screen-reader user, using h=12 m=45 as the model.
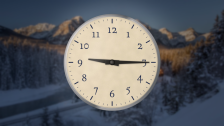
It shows h=9 m=15
